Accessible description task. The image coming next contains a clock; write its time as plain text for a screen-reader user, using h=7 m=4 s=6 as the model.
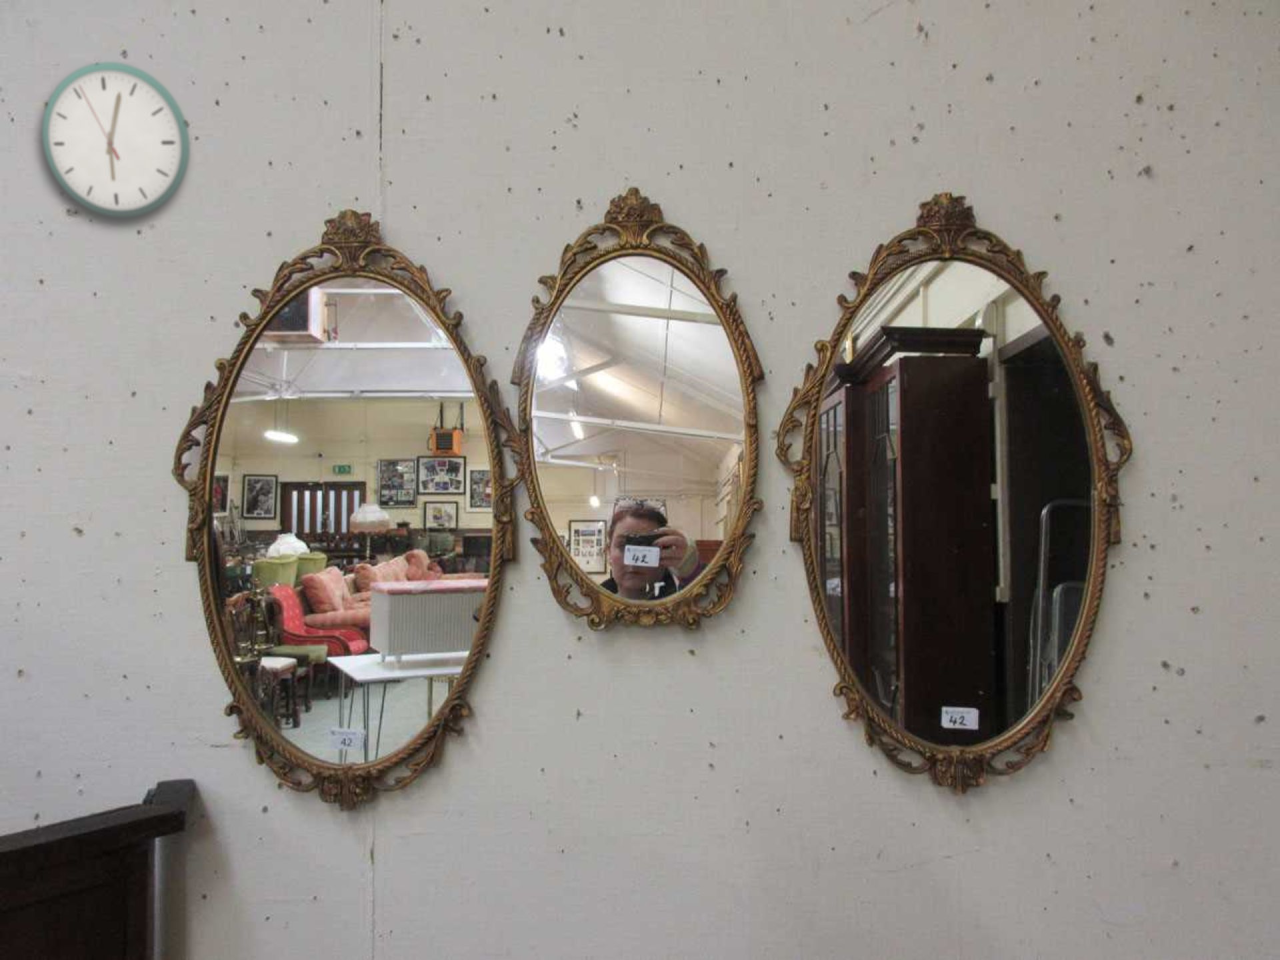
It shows h=6 m=2 s=56
